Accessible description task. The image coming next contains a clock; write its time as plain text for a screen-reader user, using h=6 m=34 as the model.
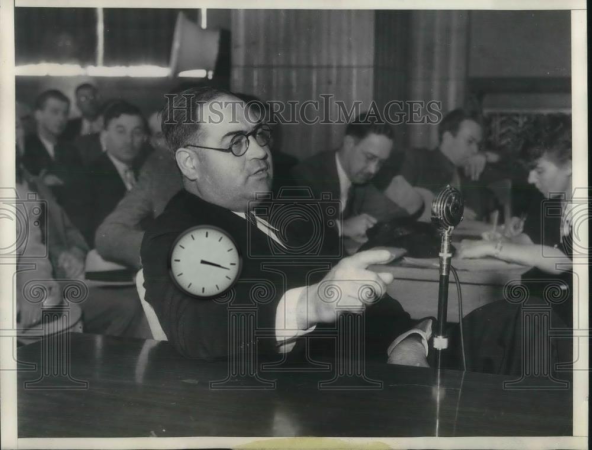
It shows h=3 m=17
